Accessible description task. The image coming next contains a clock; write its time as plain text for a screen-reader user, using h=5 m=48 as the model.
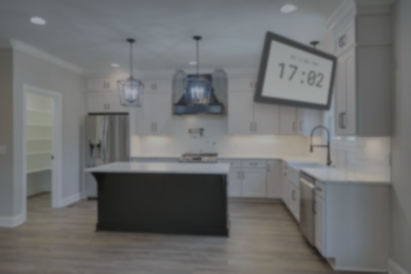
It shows h=17 m=2
